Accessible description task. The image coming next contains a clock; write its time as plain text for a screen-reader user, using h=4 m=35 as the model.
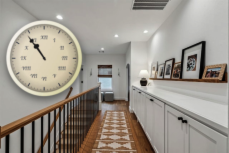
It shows h=10 m=54
